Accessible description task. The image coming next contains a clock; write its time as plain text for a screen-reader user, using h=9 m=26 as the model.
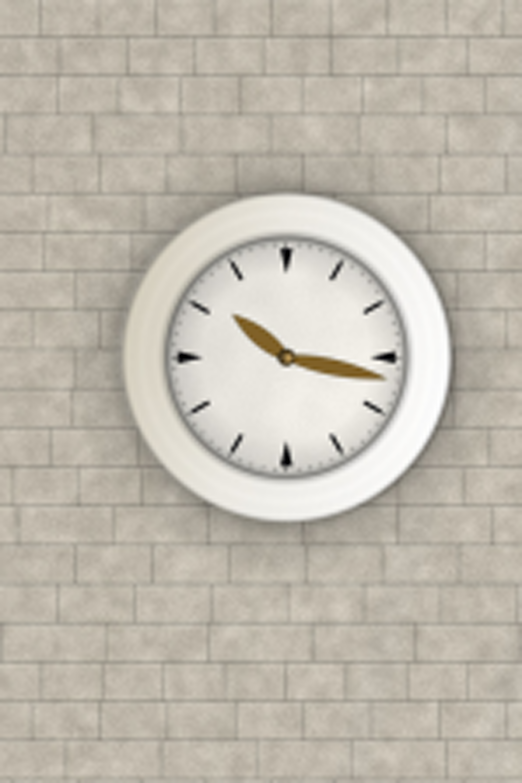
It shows h=10 m=17
